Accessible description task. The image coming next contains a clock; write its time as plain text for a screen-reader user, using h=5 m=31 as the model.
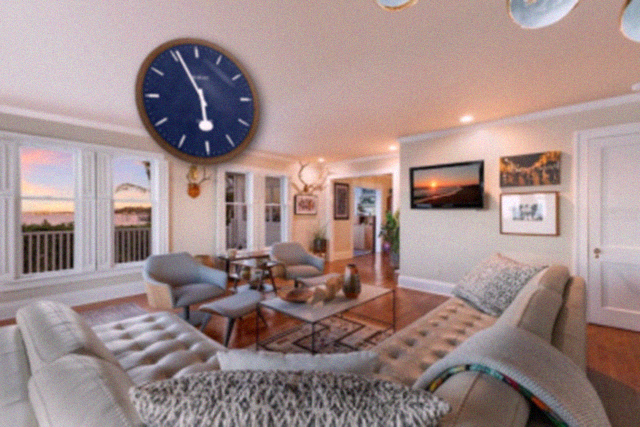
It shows h=5 m=56
